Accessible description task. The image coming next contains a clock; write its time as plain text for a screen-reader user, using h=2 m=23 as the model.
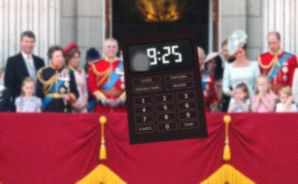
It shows h=9 m=25
